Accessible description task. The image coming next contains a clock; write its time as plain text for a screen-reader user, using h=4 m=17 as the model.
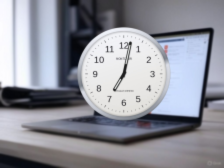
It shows h=7 m=2
